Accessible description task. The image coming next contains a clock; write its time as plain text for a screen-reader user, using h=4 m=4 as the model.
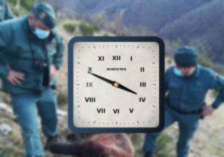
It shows h=3 m=49
